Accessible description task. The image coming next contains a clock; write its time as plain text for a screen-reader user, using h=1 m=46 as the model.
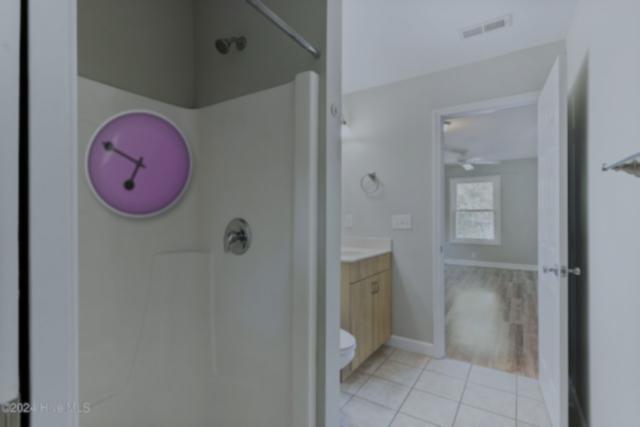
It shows h=6 m=50
